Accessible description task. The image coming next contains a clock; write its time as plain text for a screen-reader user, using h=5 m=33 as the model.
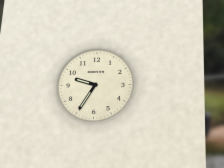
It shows h=9 m=35
